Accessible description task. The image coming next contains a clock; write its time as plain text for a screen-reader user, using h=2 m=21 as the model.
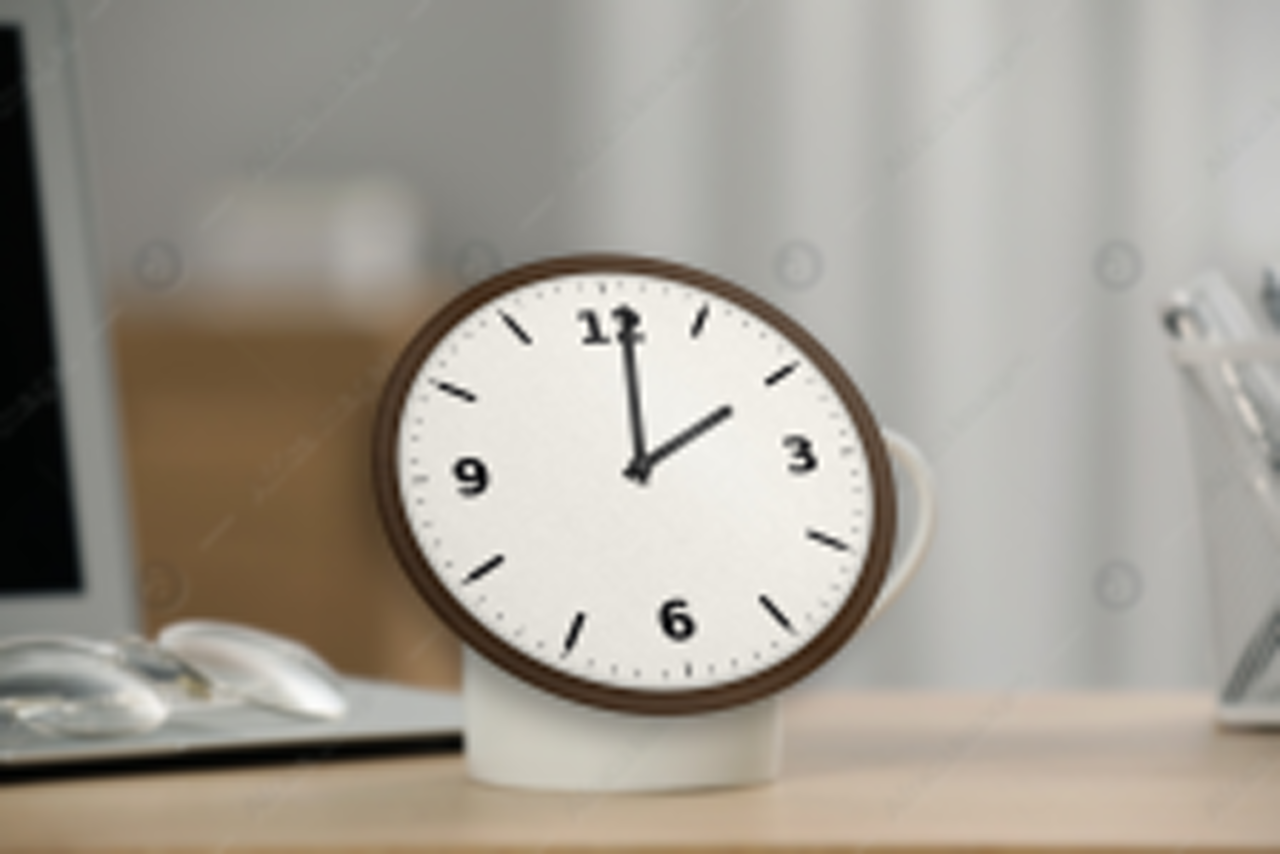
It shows h=2 m=1
